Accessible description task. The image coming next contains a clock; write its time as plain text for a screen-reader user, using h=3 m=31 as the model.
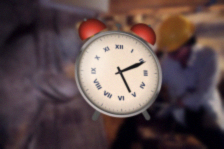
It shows h=5 m=11
